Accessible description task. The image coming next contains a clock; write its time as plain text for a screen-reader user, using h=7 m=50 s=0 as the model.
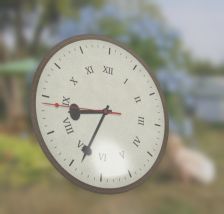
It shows h=8 m=33 s=44
